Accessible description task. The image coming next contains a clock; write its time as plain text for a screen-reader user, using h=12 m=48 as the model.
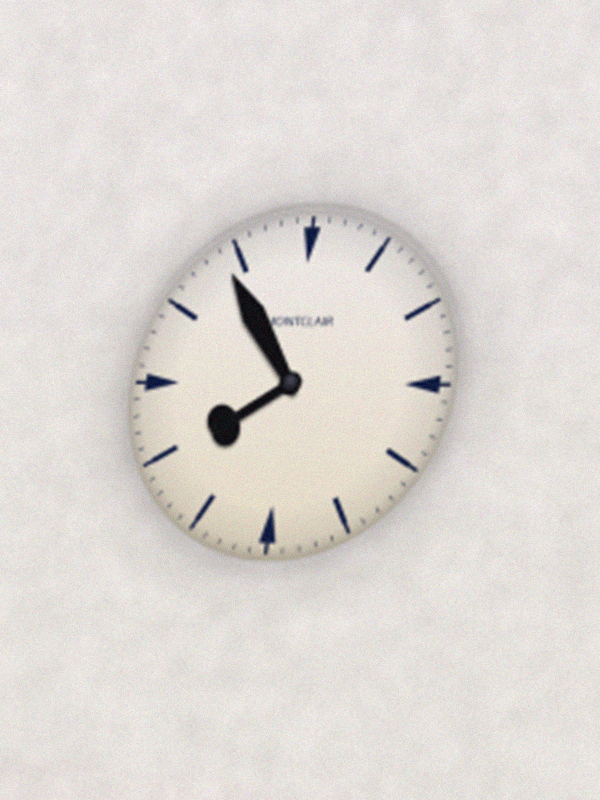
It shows h=7 m=54
